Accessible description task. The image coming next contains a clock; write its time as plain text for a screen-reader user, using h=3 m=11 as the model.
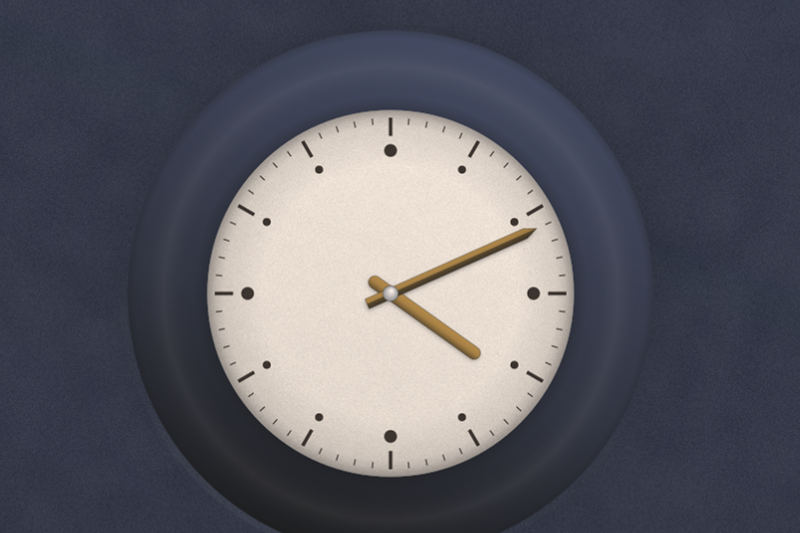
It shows h=4 m=11
